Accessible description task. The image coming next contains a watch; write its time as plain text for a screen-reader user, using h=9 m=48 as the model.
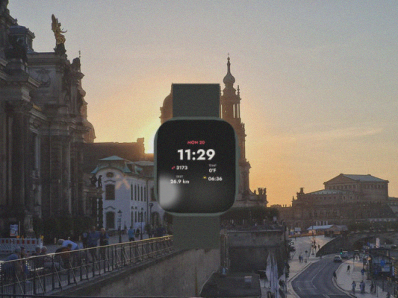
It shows h=11 m=29
